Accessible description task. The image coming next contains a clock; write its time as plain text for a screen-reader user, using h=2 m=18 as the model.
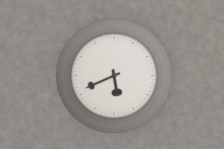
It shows h=5 m=41
